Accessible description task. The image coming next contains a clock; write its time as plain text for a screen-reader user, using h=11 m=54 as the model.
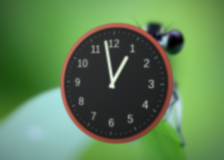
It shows h=12 m=58
